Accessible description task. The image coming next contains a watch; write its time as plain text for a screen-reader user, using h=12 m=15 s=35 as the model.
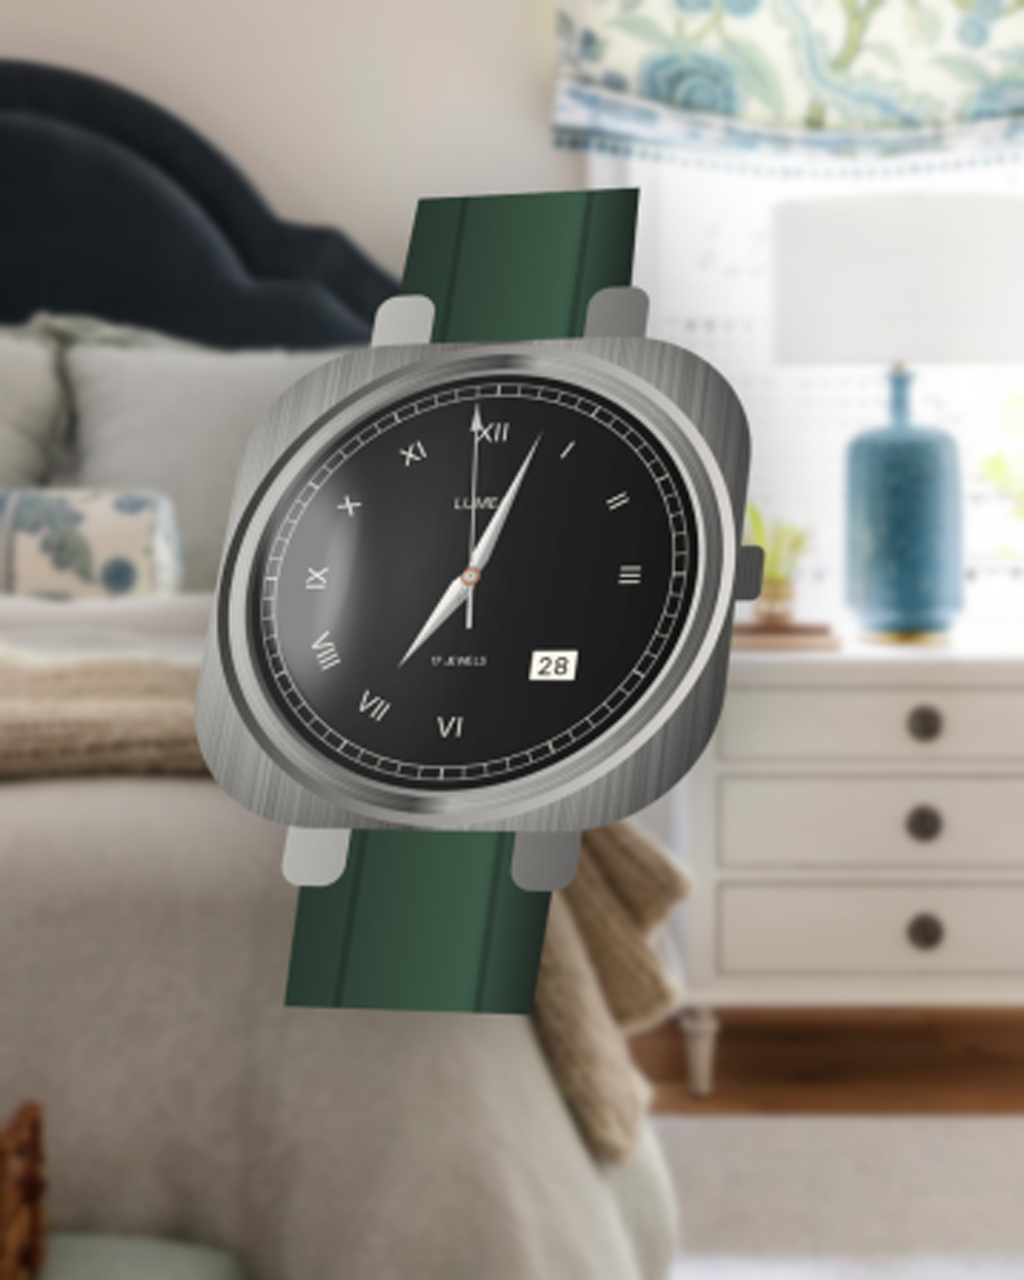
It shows h=7 m=2 s=59
